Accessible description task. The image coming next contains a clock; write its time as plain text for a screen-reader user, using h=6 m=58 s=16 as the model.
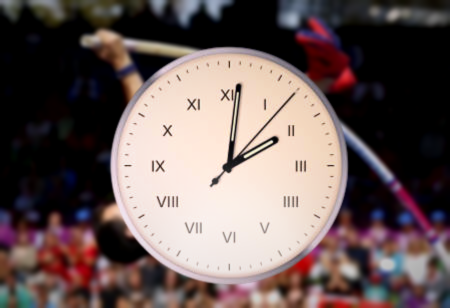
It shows h=2 m=1 s=7
